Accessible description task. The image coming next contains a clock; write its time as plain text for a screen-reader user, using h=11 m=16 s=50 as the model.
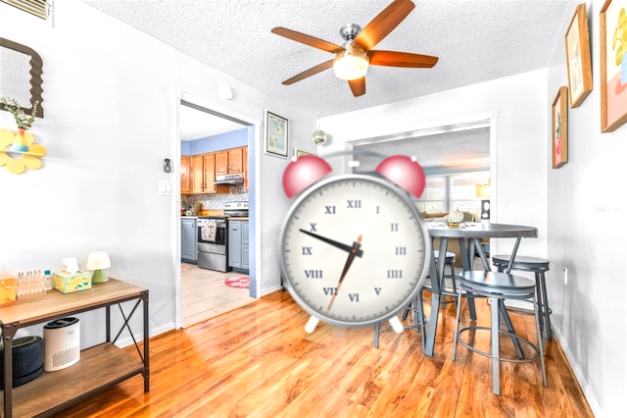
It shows h=6 m=48 s=34
